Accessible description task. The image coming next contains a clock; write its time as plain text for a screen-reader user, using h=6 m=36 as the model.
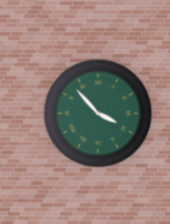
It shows h=3 m=53
